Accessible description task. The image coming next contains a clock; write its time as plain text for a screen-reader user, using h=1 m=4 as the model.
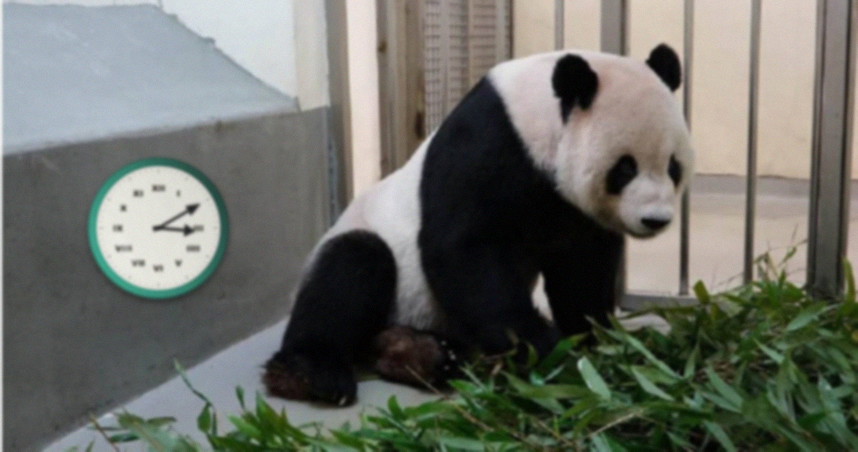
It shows h=3 m=10
